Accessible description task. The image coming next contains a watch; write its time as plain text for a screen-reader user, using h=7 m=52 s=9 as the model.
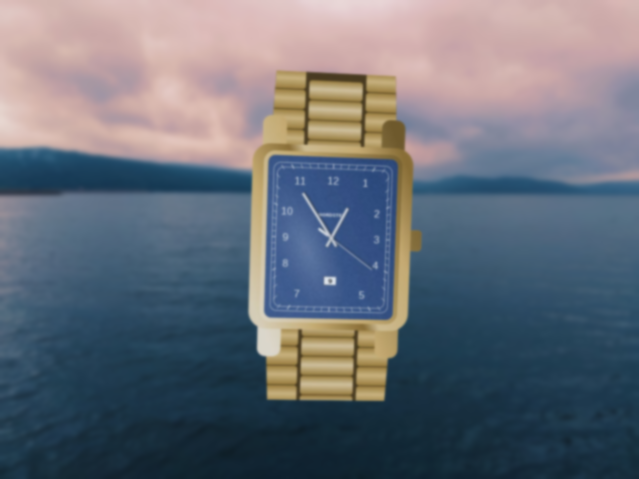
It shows h=12 m=54 s=21
